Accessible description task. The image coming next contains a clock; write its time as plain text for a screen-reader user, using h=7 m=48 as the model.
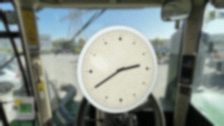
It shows h=2 m=40
